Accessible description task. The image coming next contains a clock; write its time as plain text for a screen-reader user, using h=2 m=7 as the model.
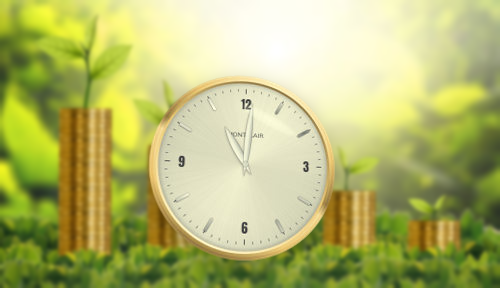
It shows h=11 m=1
